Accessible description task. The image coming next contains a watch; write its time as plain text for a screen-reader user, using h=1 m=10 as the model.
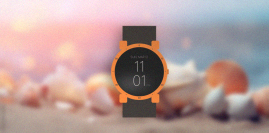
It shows h=11 m=1
